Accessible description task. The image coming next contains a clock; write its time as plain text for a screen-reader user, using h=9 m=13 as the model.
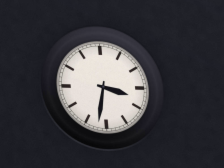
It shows h=3 m=32
